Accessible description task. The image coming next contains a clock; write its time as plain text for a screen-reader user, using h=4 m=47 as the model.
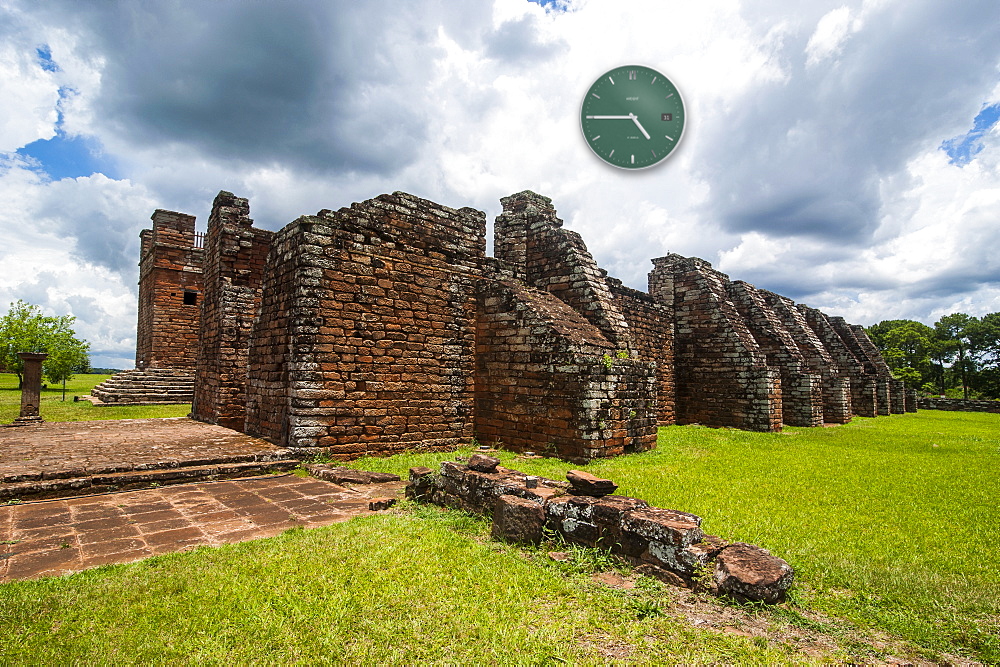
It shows h=4 m=45
